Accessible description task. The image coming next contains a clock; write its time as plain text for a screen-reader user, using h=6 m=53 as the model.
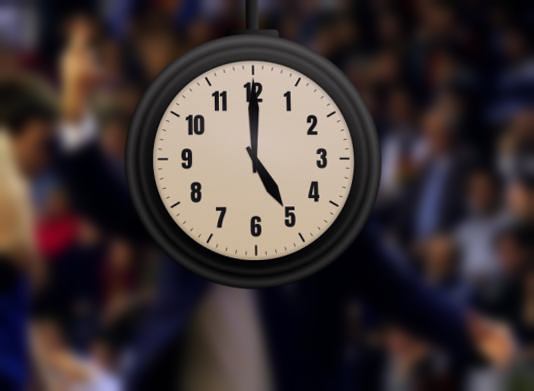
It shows h=5 m=0
